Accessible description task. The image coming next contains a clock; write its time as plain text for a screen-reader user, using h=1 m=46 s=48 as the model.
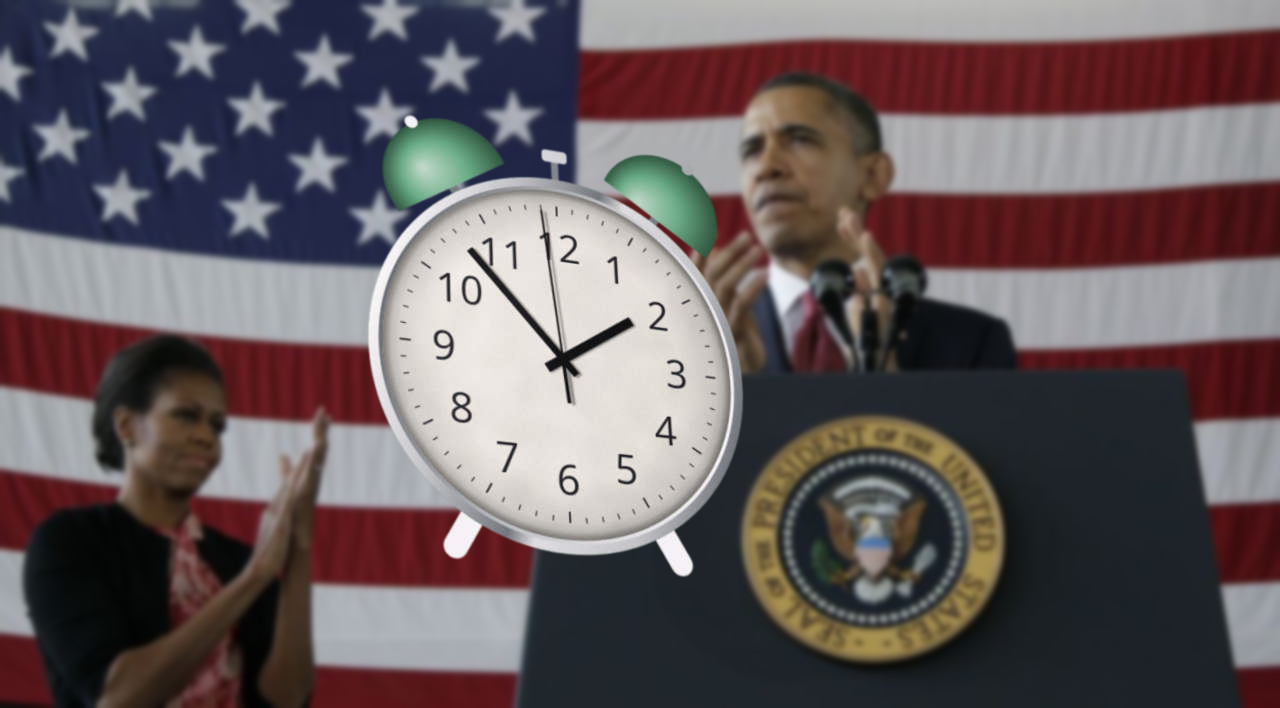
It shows h=1 m=52 s=59
